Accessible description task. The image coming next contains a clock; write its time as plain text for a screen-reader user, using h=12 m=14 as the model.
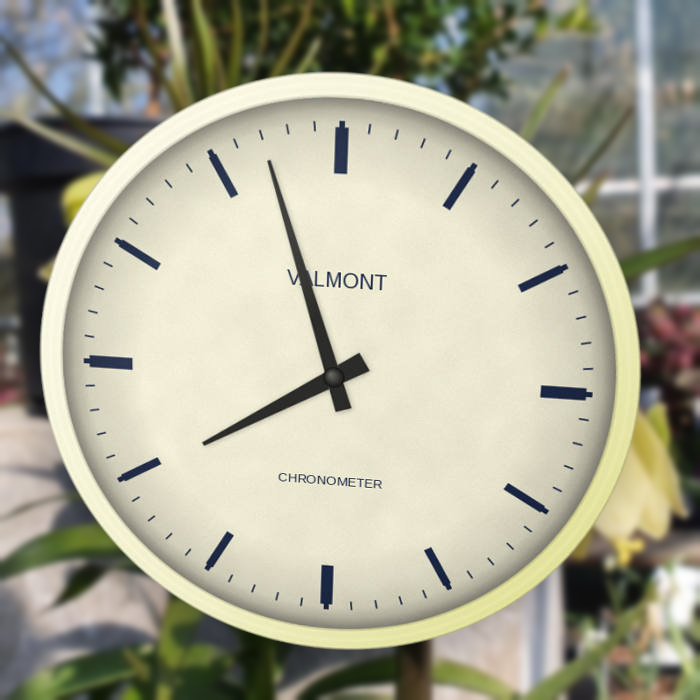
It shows h=7 m=57
